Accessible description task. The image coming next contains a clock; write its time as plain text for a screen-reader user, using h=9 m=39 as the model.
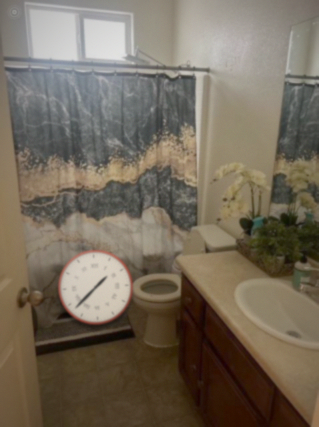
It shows h=1 m=38
